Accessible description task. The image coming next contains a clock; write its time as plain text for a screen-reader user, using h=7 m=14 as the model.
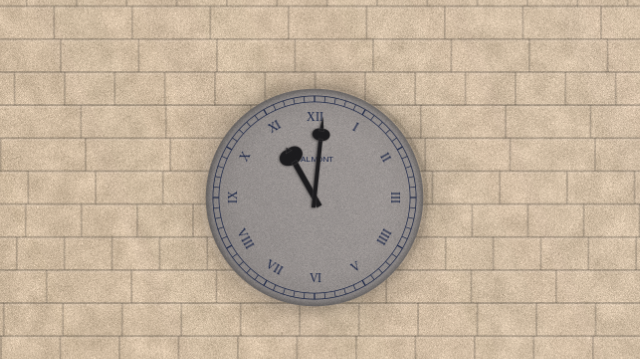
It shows h=11 m=1
